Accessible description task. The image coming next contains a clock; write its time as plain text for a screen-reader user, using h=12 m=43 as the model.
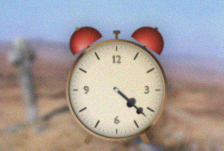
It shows h=4 m=22
